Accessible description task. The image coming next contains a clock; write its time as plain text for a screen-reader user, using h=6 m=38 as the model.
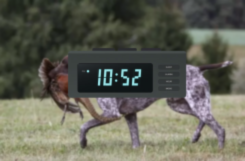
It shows h=10 m=52
